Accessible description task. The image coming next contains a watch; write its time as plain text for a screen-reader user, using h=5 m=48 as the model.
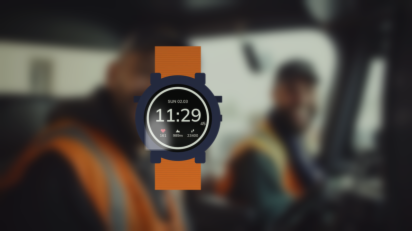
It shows h=11 m=29
